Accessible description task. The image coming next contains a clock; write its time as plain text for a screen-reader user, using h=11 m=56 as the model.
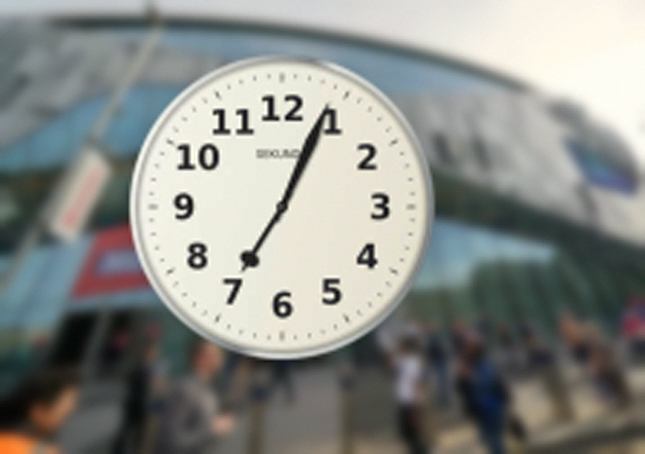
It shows h=7 m=4
